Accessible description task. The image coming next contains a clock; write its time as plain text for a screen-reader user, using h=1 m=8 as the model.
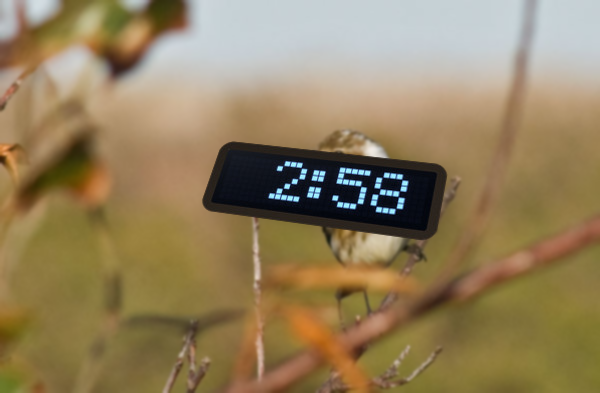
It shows h=2 m=58
